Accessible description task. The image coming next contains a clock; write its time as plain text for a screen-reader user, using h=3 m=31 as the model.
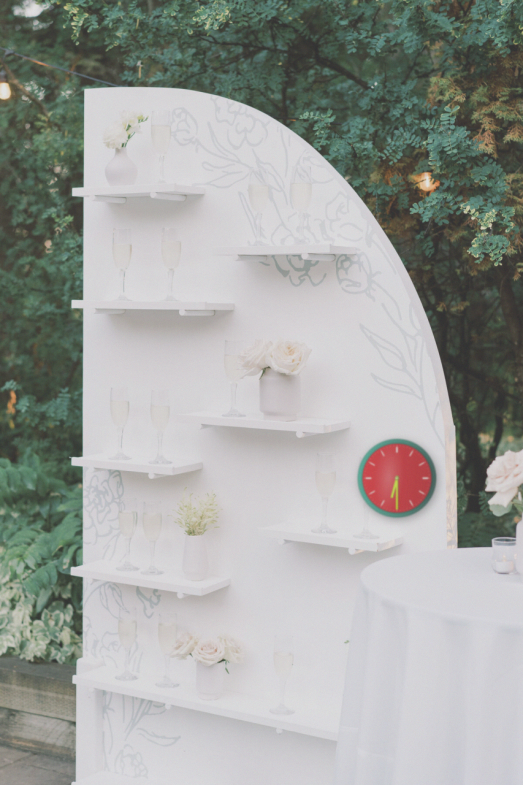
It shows h=6 m=30
